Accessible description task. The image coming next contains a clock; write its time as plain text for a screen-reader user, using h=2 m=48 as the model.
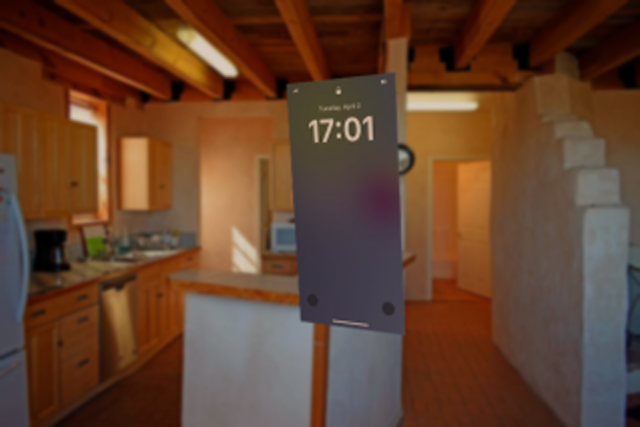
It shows h=17 m=1
